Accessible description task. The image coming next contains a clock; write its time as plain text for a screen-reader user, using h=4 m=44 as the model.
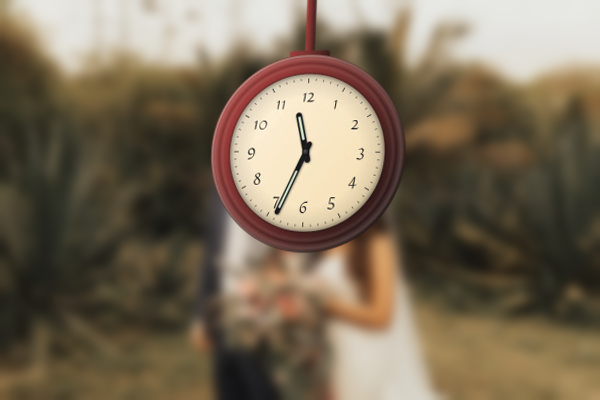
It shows h=11 m=34
